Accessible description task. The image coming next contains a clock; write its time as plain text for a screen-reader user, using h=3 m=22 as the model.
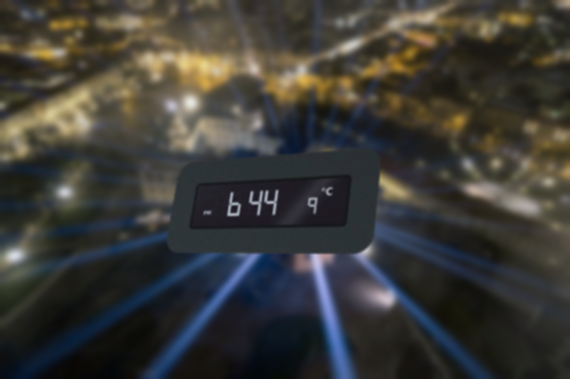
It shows h=6 m=44
